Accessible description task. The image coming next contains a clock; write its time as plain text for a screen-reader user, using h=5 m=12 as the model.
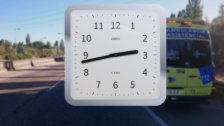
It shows h=2 m=43
